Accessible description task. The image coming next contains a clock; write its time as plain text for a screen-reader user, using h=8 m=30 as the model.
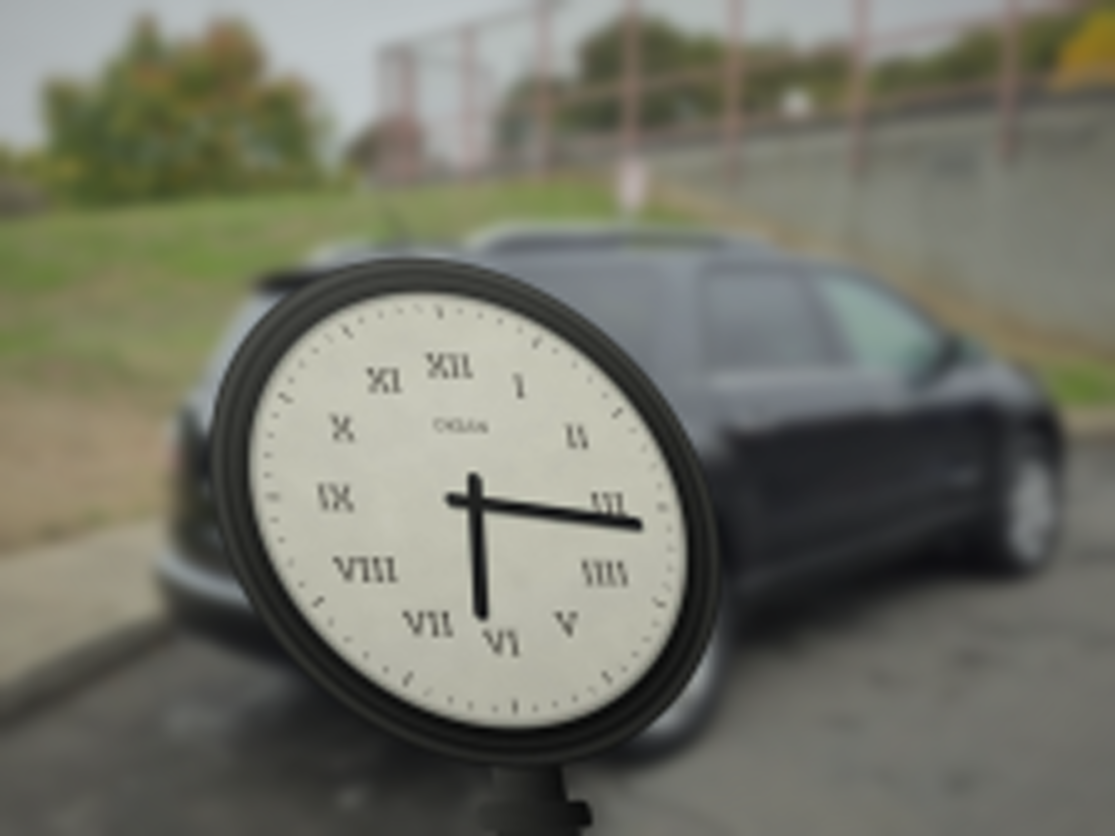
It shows h=6 m=16
